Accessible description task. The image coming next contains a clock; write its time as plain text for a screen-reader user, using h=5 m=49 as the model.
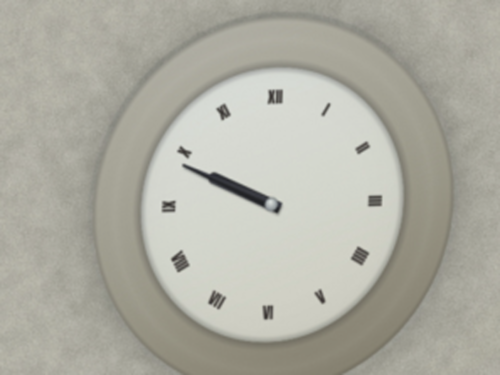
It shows h=9 m=49
